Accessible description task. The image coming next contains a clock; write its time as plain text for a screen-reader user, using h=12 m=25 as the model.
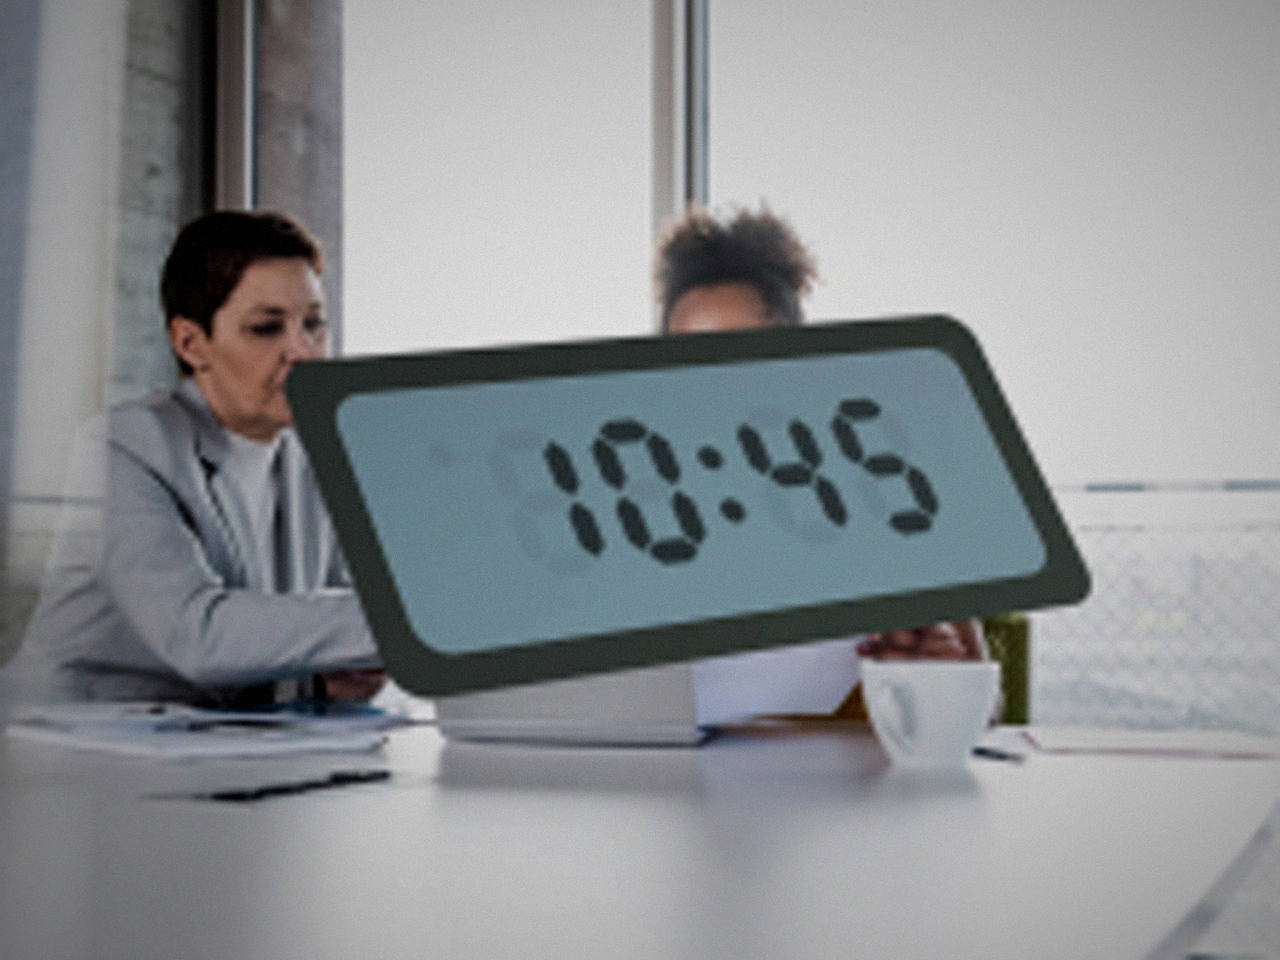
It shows h=10 m=45
